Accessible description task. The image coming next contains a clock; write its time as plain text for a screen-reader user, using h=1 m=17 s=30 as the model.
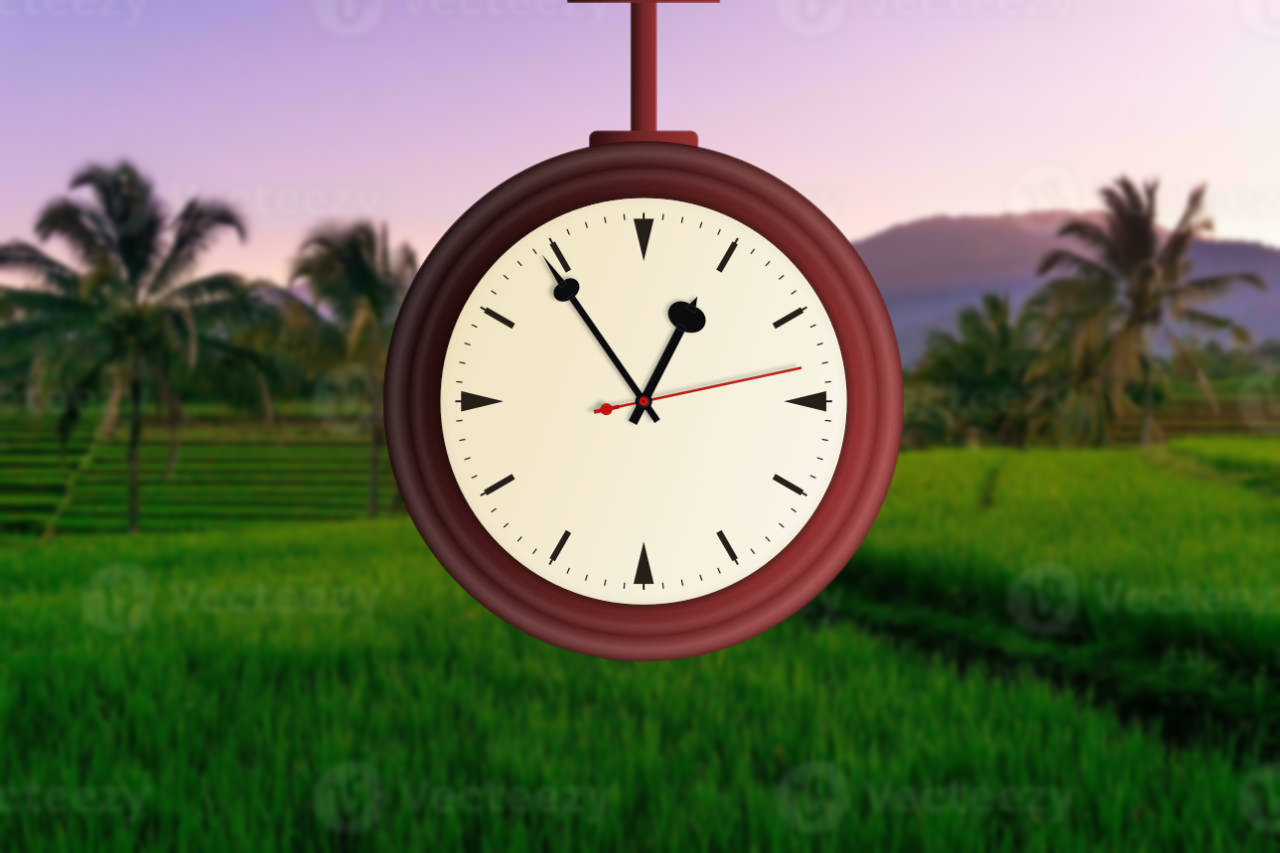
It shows h=12 m=54 s=13
